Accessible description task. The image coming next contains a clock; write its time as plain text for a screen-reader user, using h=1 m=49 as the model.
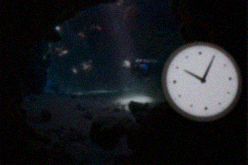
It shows h=10 m=5
